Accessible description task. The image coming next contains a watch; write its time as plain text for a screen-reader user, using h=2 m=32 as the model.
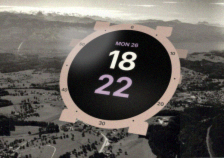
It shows h=18 m=22
